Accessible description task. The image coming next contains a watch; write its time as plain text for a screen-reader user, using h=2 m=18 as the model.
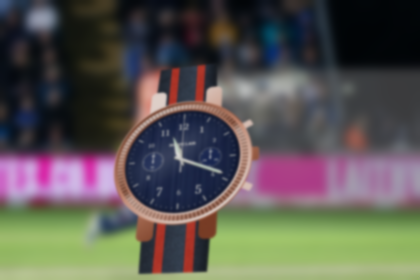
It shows h=11 m=19
